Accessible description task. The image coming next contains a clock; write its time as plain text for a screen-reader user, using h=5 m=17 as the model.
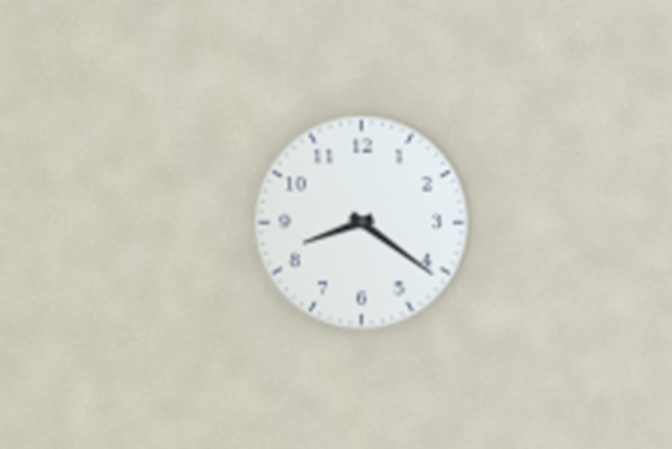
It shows h=8 m=21
